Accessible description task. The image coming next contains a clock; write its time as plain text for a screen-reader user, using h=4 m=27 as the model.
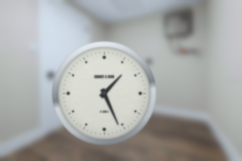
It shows h=1 m=26
